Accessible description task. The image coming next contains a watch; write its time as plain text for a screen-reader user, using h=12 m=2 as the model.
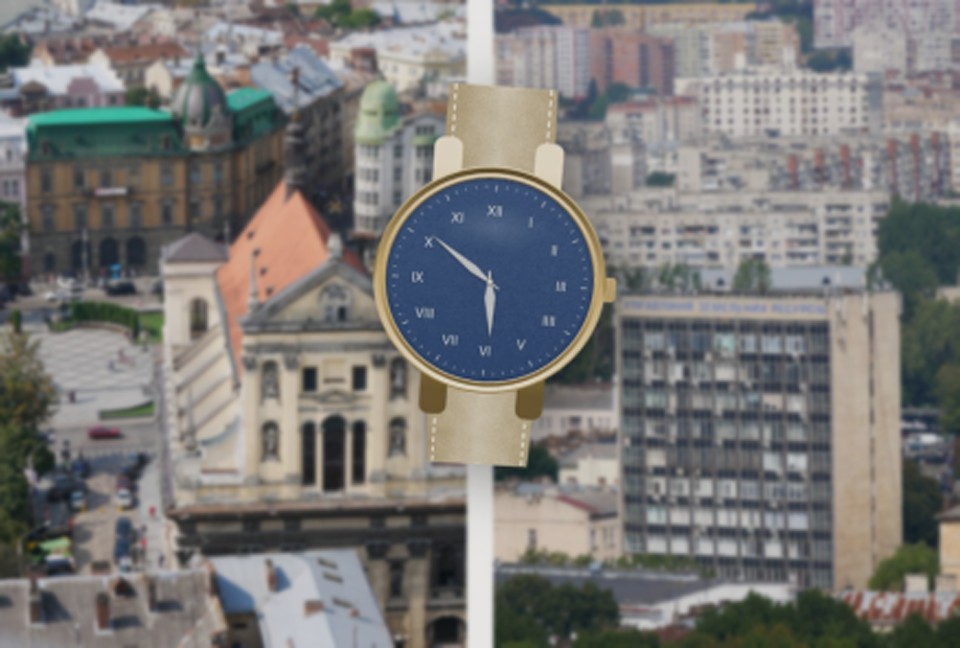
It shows h=5 m=51
